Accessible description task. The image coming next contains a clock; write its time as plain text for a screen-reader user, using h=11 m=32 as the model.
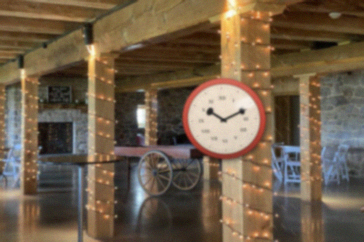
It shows h=10 m=11
